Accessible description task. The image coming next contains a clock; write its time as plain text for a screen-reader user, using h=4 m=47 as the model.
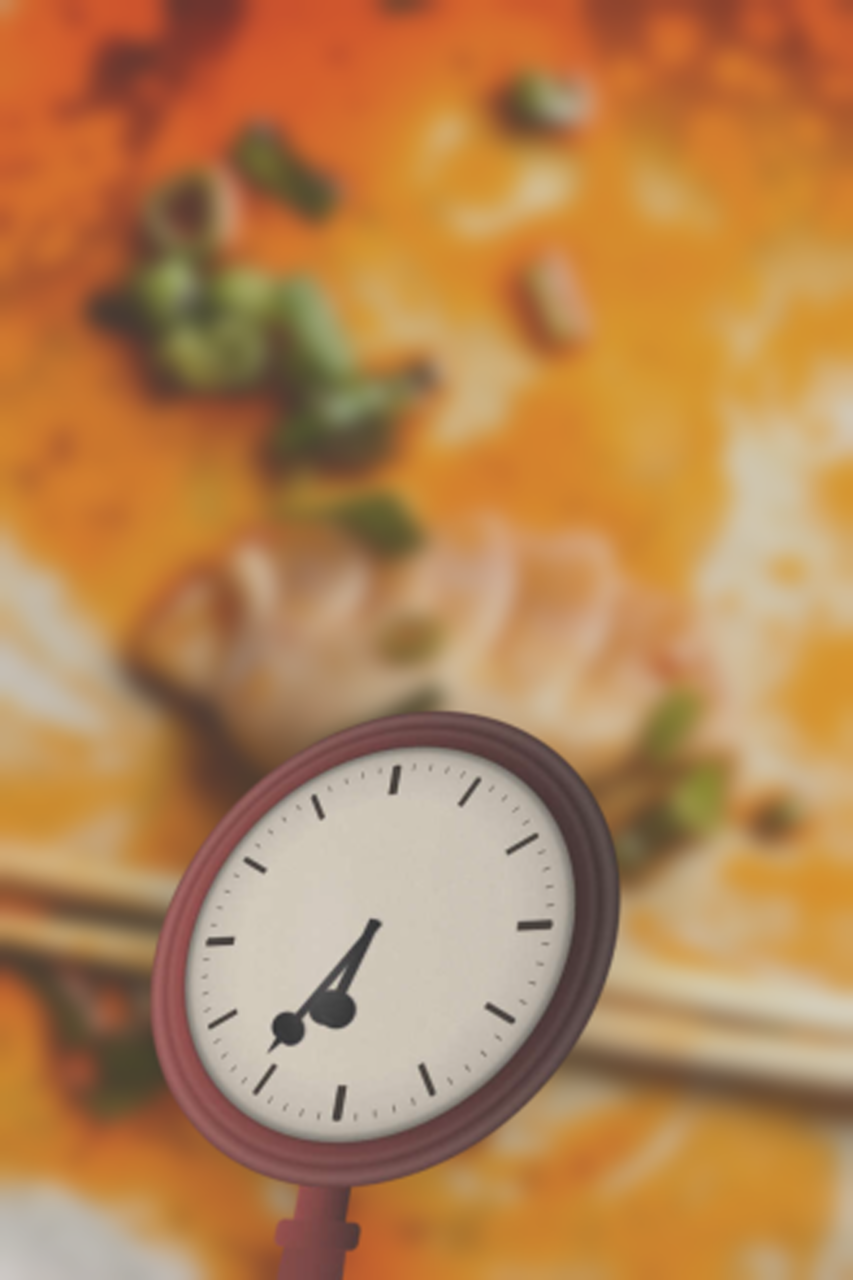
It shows h=6 m=36
